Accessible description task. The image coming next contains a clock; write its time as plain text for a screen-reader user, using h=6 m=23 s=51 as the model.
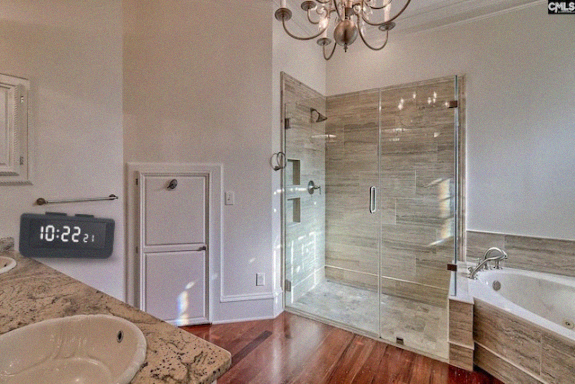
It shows h=10 m=22 s=21
